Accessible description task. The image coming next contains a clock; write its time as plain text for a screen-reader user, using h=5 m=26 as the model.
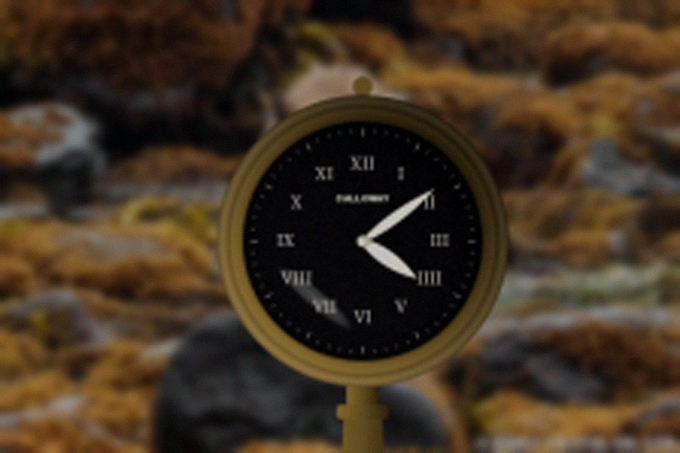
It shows h=4 m=9
